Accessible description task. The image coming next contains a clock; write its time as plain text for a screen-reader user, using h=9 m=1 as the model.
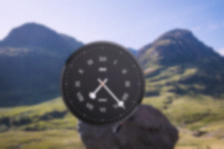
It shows h=7 m=23
